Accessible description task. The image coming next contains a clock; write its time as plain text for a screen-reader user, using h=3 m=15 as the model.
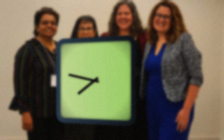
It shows h=7 m=47
